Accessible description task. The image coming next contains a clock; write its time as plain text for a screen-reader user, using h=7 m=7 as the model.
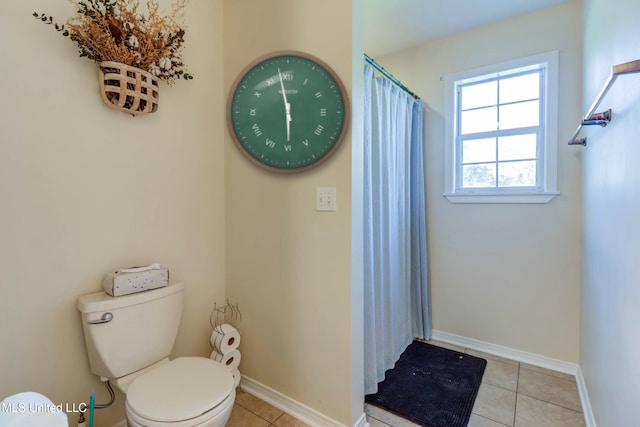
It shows h=5 m=58
